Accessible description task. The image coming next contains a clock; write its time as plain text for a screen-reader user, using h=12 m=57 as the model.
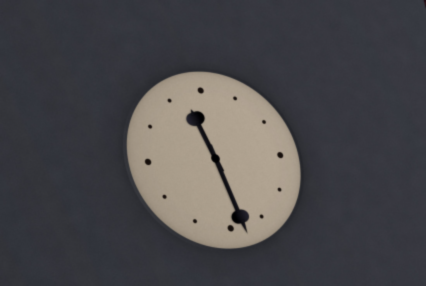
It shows h=11 m=28
